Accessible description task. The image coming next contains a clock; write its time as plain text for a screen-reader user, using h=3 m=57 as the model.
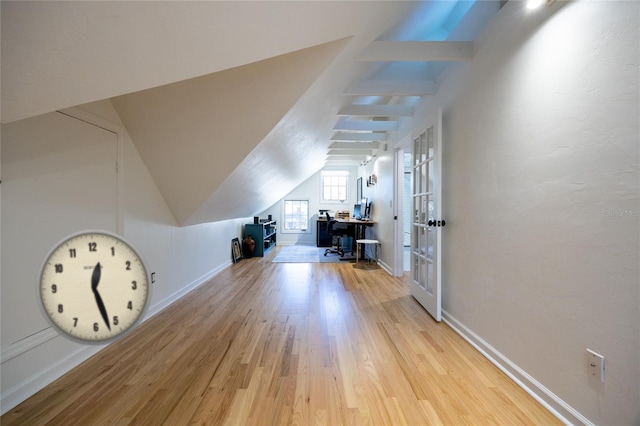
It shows h=12 m=27
